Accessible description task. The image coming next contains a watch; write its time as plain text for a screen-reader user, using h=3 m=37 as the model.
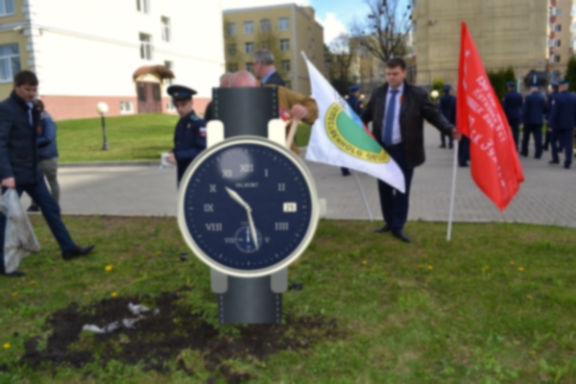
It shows h=10 m=28
